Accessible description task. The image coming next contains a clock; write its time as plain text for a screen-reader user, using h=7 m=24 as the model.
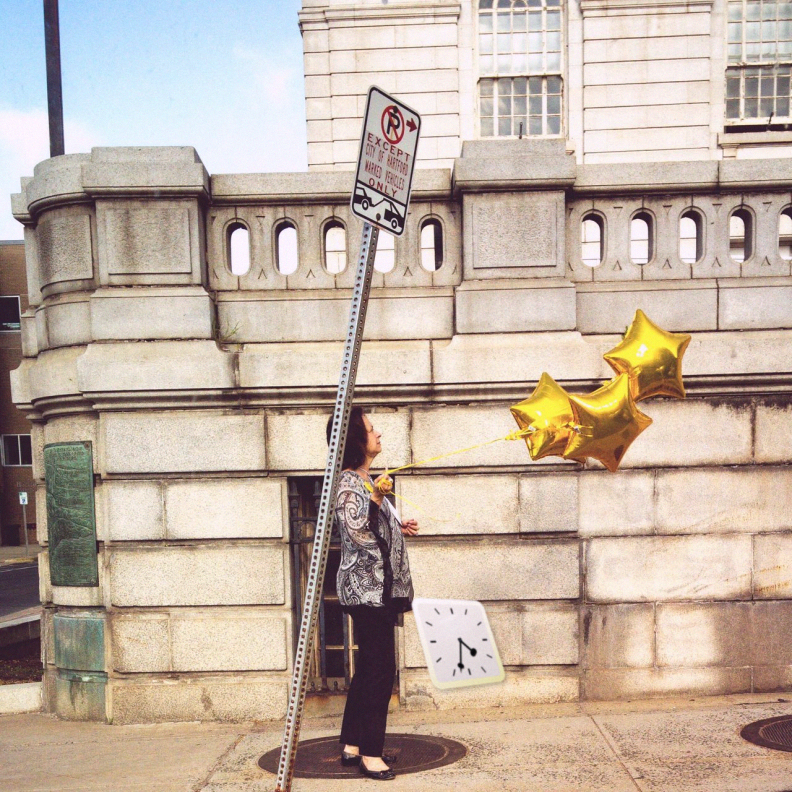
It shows h=4 m=33
